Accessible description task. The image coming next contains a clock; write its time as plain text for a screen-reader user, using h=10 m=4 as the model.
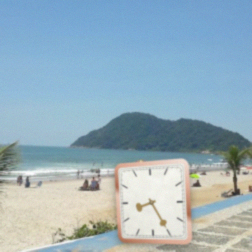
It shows h=8 m=25
